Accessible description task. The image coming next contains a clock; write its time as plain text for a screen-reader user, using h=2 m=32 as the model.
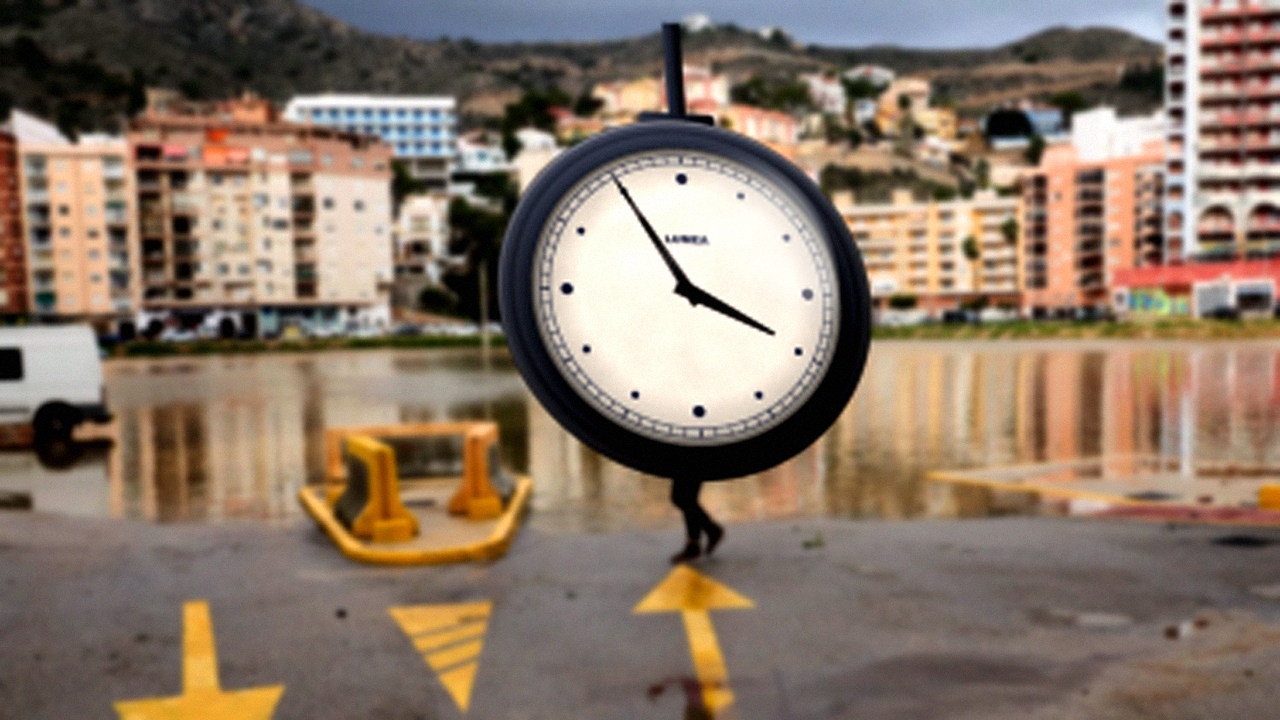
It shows h=3 m=55
